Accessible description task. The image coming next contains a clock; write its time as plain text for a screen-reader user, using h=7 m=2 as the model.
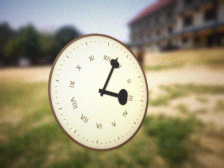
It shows h=3 m=3
